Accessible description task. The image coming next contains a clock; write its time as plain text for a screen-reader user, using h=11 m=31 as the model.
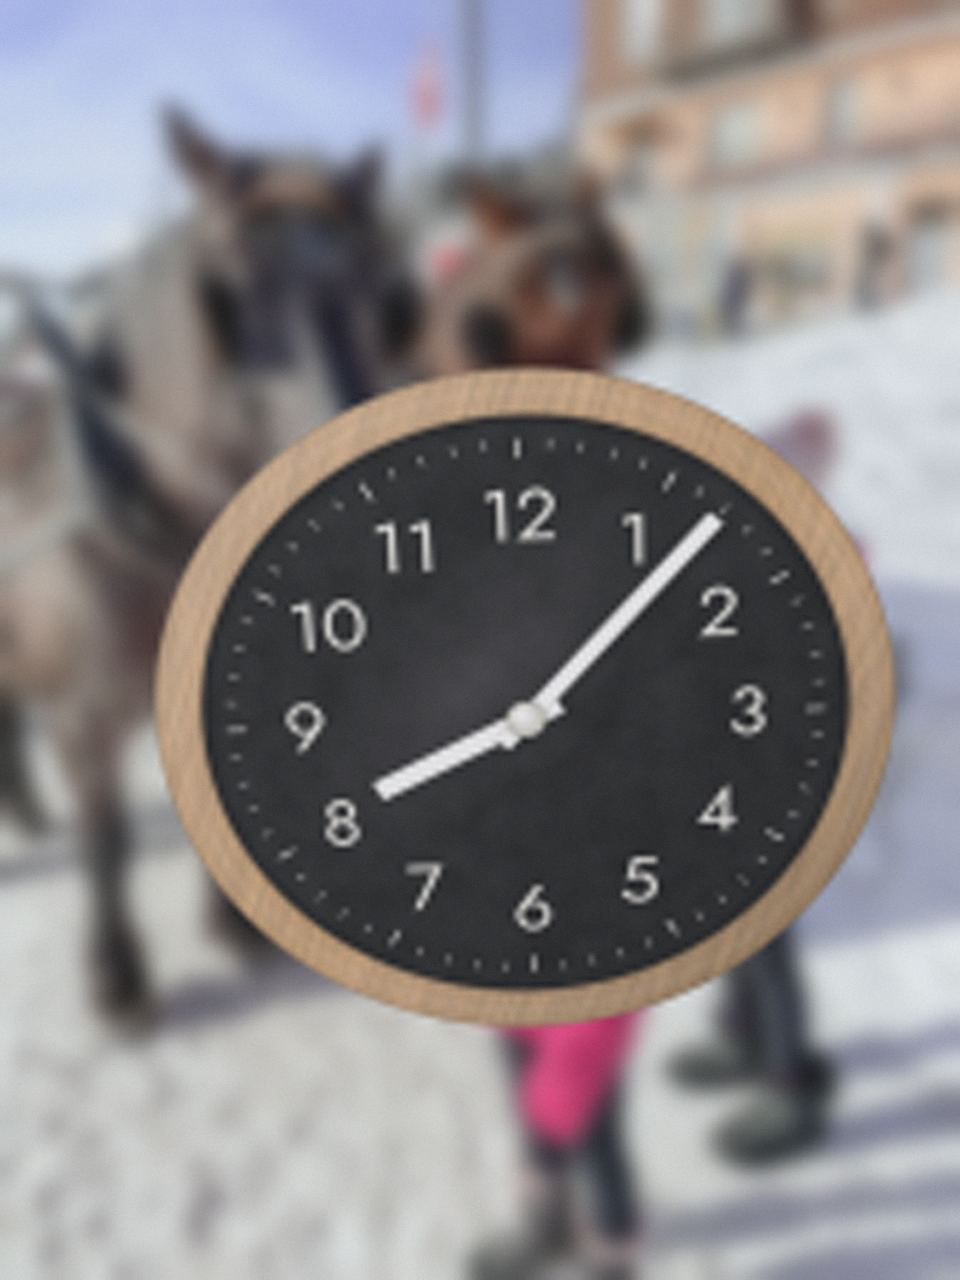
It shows h=8 m=7
